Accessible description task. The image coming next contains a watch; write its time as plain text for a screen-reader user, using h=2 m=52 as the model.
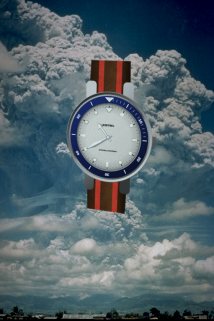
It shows h=10 m=40
